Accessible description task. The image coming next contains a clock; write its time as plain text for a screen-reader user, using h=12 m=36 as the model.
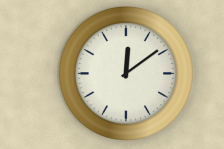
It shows h=12 m=9
